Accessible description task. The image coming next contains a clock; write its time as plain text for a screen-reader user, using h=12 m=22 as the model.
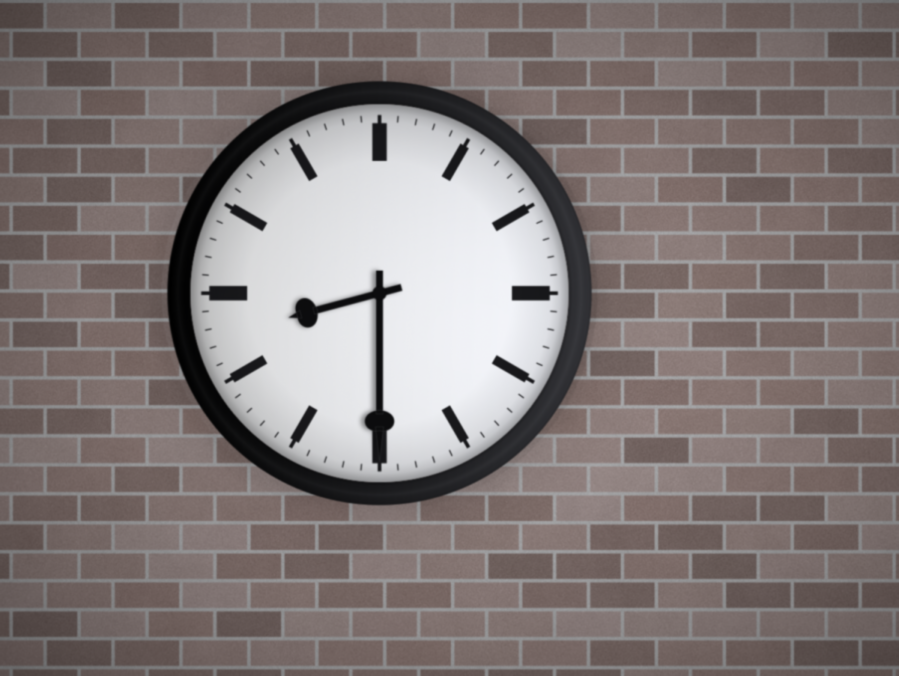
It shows h=8 m=30
